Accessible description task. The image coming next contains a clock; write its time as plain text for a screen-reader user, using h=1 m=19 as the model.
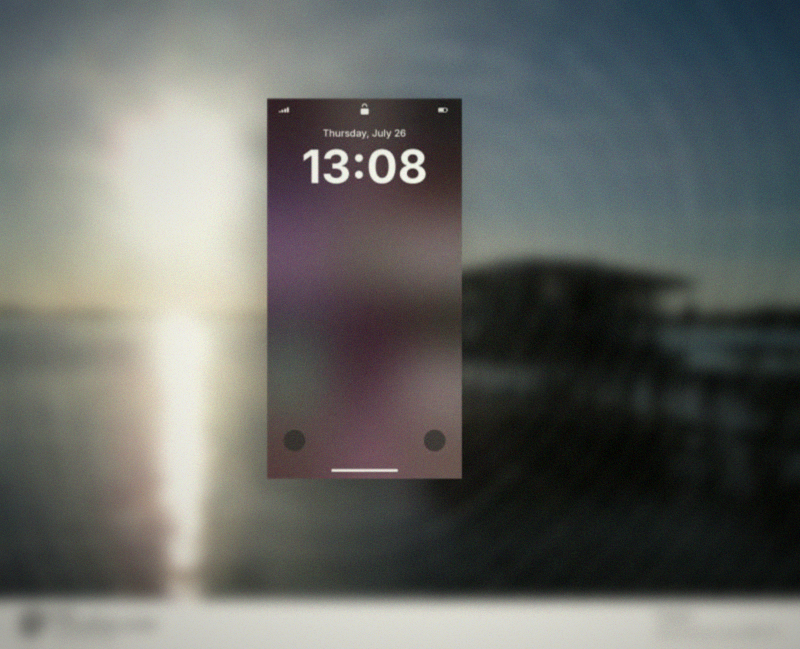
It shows h=13 m=8
